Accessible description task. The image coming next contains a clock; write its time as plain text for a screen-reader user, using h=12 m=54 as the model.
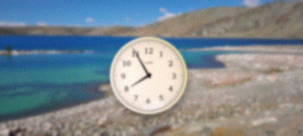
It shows h=7 m=55
